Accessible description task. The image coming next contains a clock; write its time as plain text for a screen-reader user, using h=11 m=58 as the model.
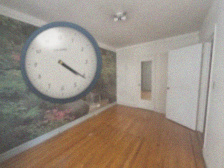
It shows h=4 m=21
